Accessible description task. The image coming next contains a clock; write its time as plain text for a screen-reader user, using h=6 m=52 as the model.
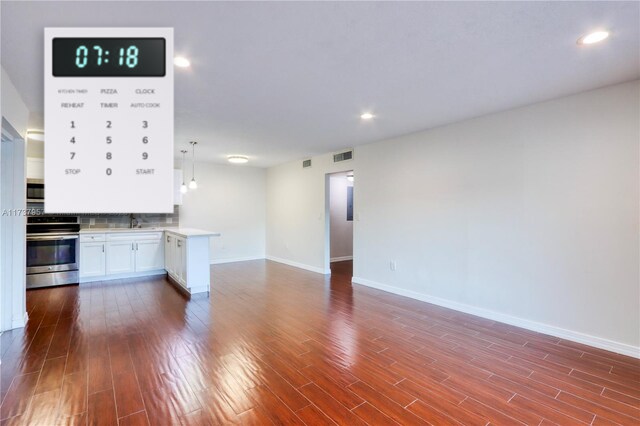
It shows h=7 m=18
